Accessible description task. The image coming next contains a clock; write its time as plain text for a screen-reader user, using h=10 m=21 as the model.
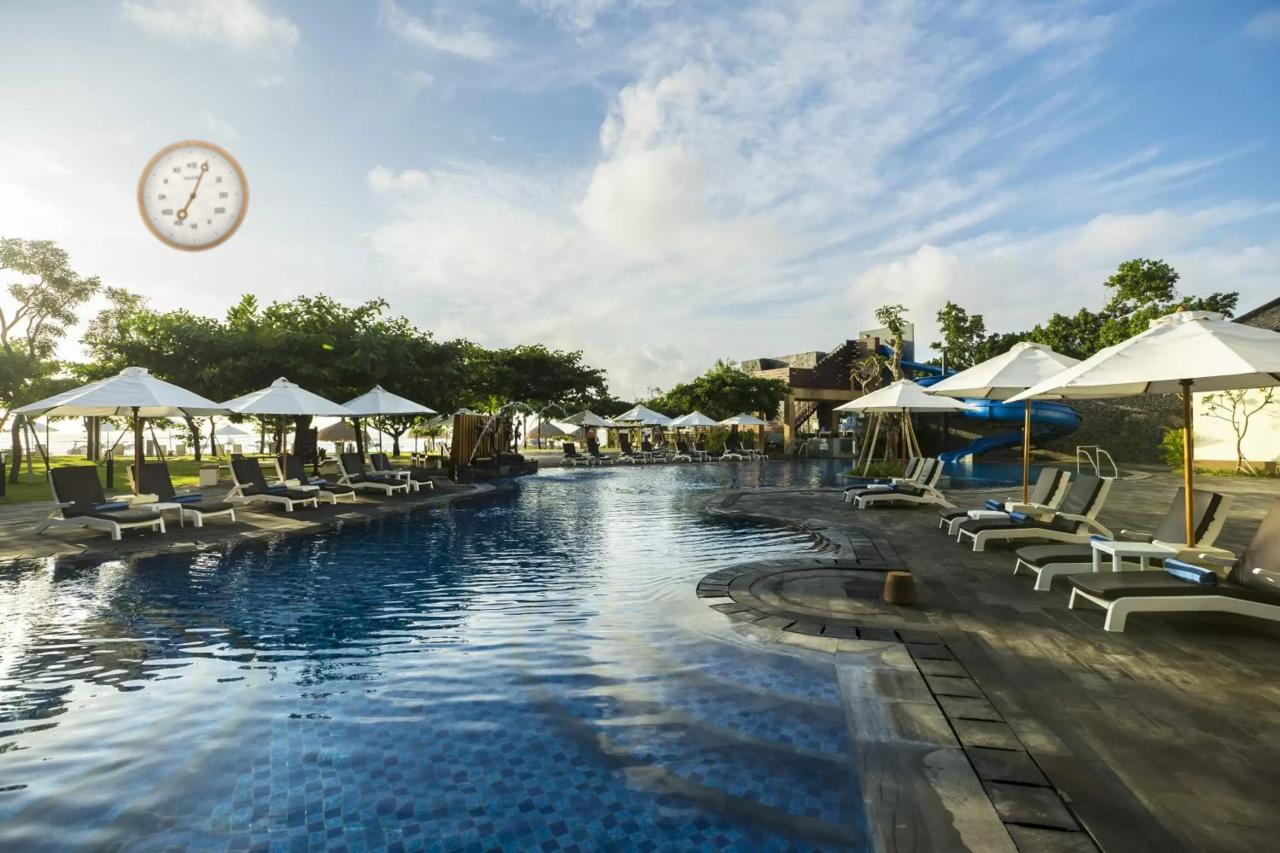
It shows h=7 m=4
